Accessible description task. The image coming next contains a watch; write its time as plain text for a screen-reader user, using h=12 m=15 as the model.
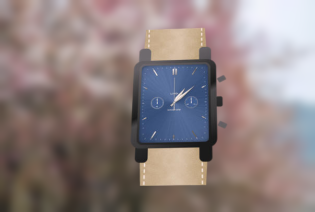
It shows h=1 m=8
